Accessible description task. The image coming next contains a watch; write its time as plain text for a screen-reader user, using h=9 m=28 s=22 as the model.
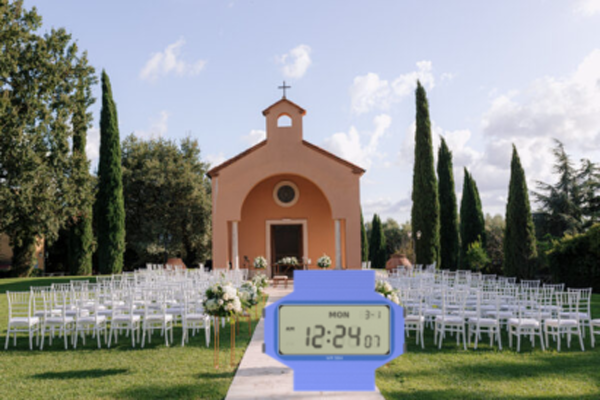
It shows h=12 m=24 s=7
